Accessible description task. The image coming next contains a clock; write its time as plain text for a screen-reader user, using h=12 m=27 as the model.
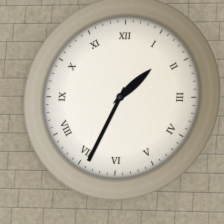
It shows h=1 m=34
